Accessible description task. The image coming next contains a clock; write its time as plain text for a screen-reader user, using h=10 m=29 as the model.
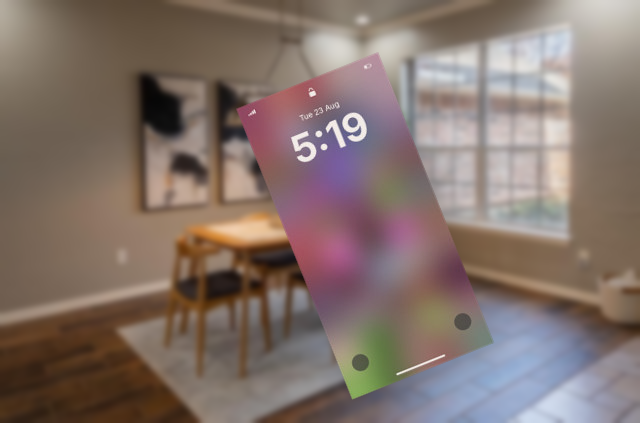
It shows h=5 m=19
